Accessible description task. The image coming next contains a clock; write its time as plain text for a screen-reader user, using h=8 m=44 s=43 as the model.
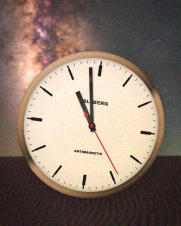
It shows h=10 m=58 s=24
